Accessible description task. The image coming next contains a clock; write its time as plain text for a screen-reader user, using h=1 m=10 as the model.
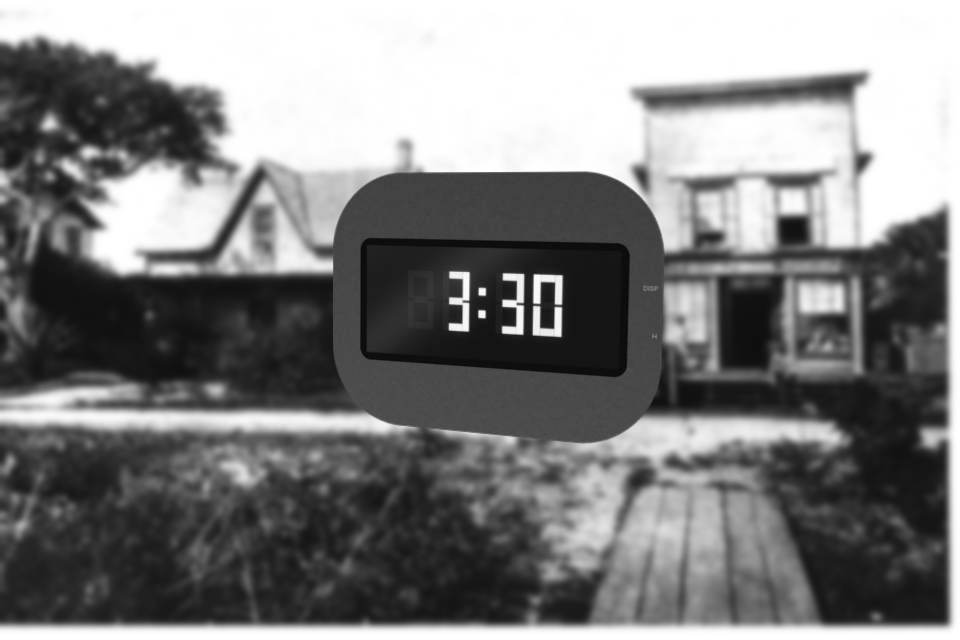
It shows h=3 m=30
